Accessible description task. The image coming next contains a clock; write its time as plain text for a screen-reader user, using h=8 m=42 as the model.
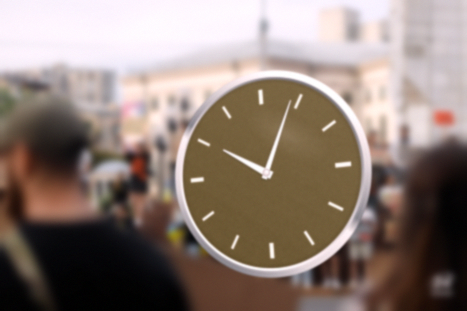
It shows h=10 m=4
